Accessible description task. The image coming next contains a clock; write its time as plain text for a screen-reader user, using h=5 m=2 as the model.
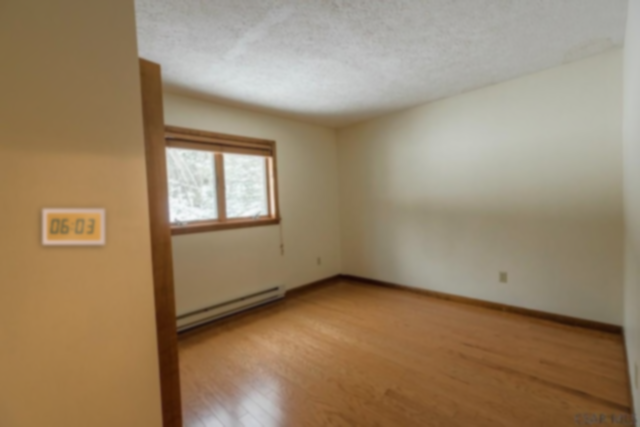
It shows h=6 m=3
